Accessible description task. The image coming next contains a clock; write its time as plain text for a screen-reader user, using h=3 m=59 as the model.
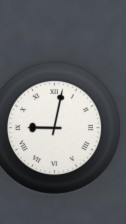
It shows h=9 m=2
